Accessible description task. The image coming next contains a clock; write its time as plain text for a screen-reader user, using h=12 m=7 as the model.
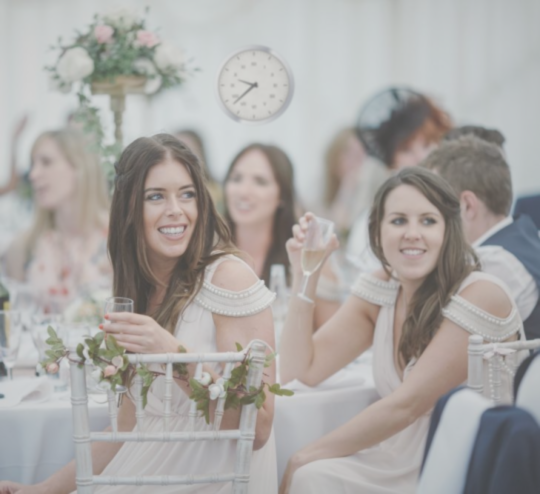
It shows h=9 m=38
